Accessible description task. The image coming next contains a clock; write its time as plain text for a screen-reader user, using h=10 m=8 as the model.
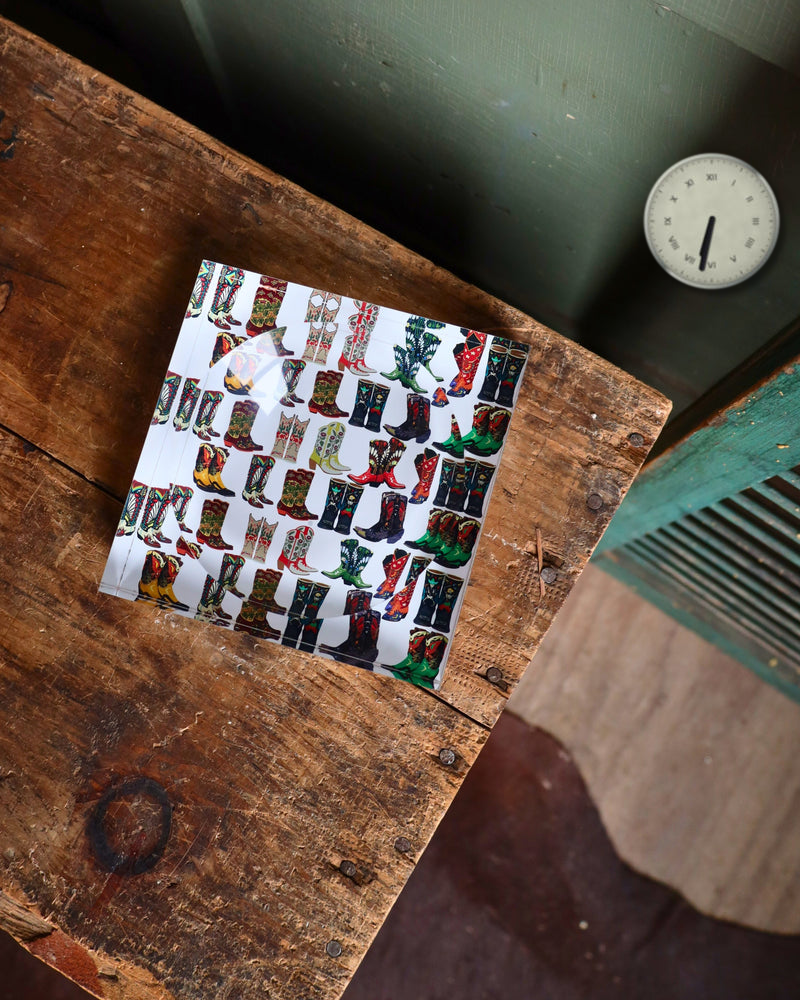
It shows h=6 m=32
